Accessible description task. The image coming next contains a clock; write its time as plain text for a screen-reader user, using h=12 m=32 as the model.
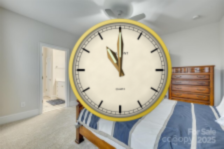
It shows h=11 m=0
